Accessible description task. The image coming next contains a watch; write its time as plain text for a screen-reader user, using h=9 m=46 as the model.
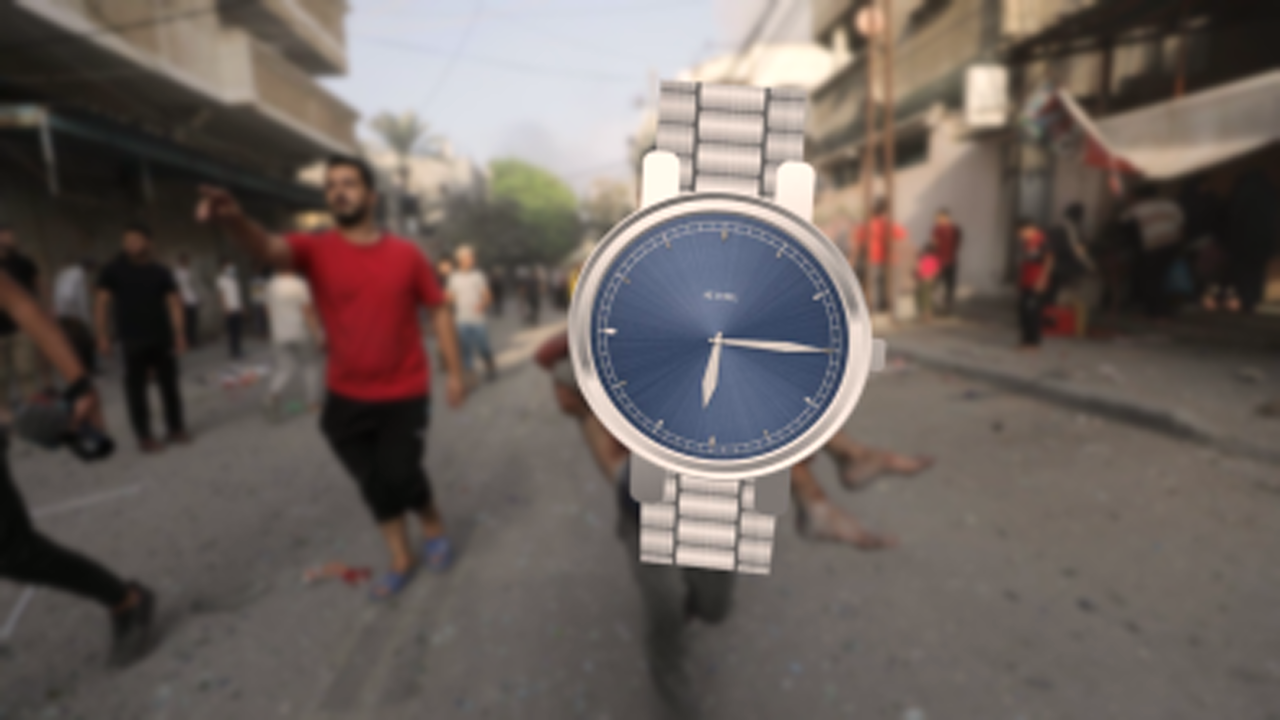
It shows h=6 m=15
